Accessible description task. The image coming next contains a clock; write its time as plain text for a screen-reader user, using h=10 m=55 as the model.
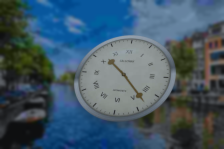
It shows h=10 m=23
